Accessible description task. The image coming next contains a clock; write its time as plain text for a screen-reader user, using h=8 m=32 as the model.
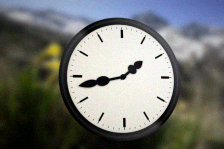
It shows h=1 m=43
